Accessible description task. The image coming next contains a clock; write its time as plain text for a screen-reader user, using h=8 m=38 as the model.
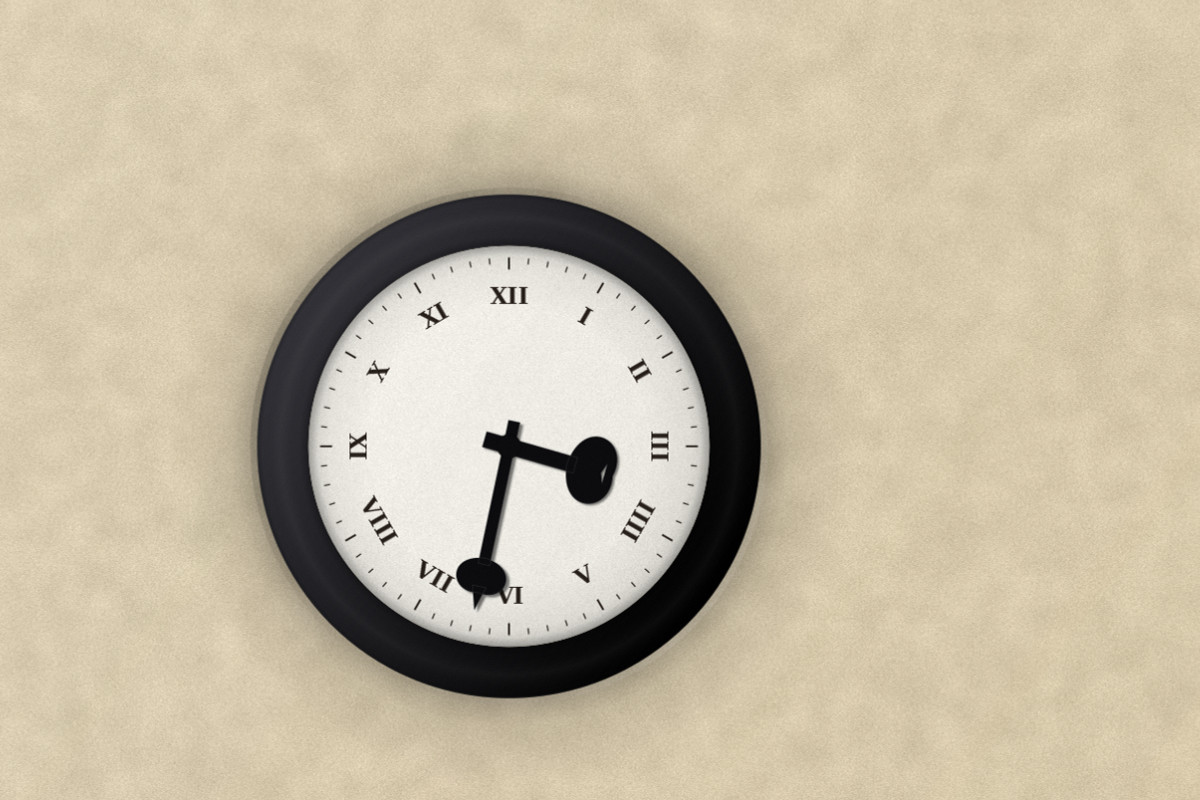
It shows h=3 m=32
